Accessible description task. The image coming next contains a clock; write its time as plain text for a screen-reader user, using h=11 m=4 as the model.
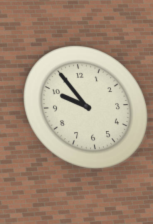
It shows h=9 m=55
